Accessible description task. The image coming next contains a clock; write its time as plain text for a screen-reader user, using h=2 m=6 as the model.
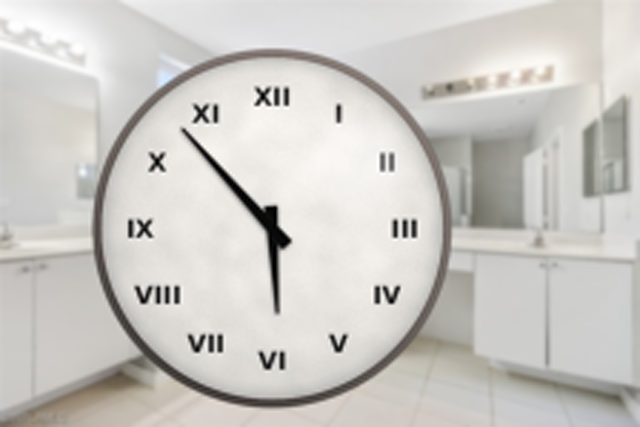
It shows h=5 m=53
